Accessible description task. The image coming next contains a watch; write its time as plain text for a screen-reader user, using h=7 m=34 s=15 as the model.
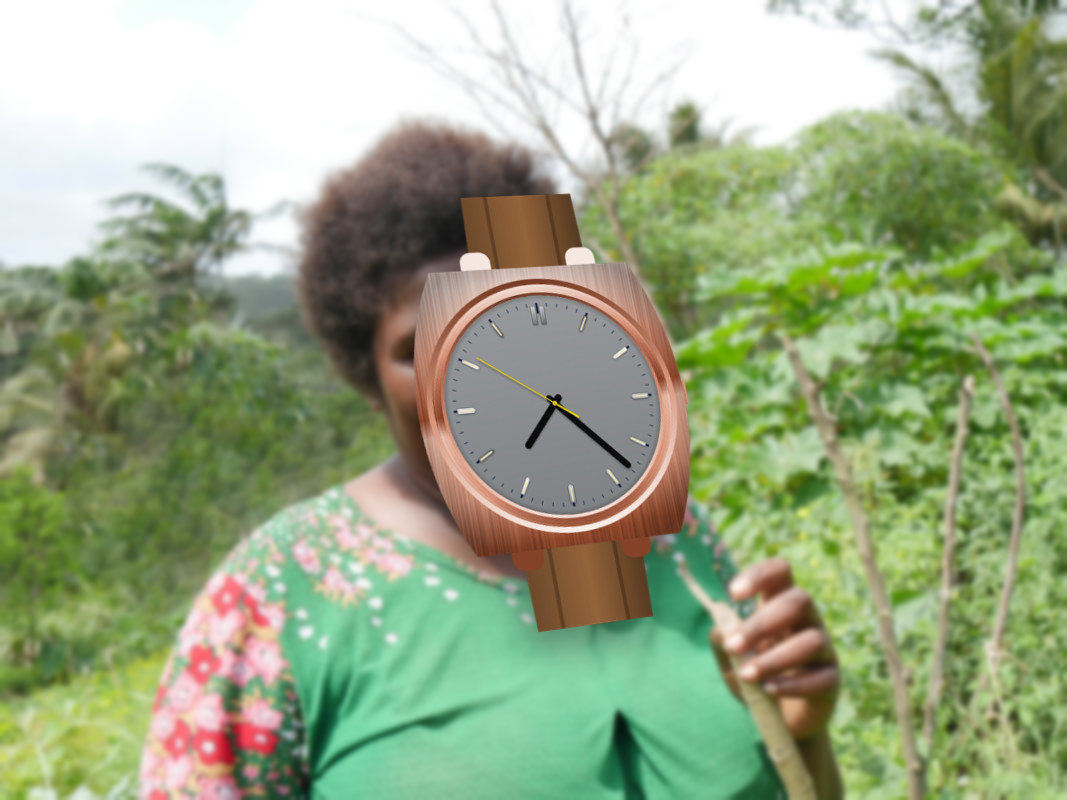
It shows h=7 m=22 s=51
